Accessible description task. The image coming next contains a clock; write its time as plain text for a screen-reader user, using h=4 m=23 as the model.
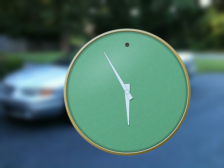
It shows h=5 m=55
